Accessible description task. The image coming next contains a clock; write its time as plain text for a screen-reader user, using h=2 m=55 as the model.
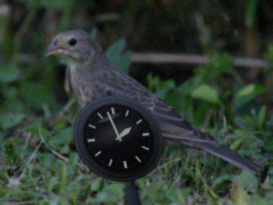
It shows h=1 m=58
